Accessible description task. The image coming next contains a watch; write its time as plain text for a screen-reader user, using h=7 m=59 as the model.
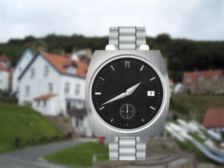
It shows h=1 m=41
